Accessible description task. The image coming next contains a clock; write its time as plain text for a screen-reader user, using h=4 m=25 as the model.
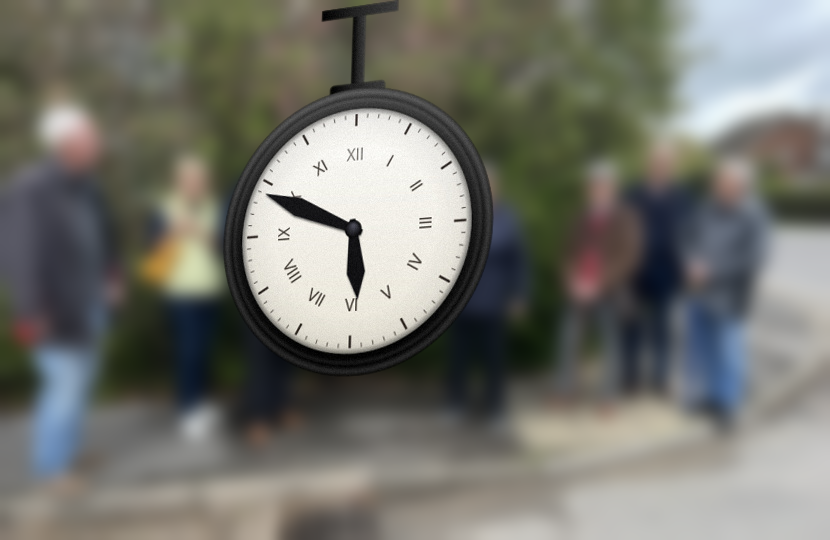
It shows h=5 m=49
